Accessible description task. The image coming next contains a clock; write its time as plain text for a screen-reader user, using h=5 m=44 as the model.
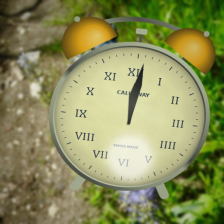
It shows h=12 m=1
